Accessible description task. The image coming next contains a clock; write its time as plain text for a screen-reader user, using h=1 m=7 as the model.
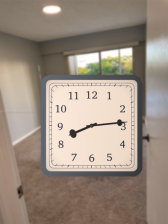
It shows h=8 m=14
